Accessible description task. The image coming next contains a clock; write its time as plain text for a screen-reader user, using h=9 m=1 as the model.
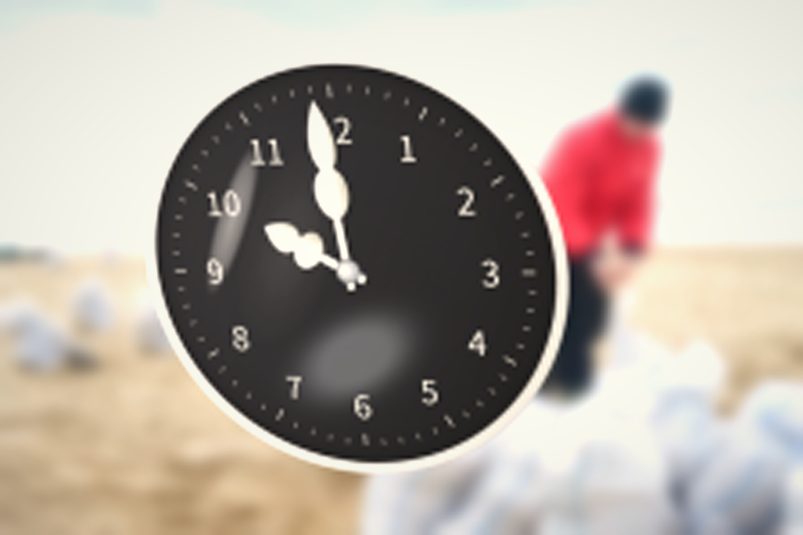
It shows h=9 m=59
